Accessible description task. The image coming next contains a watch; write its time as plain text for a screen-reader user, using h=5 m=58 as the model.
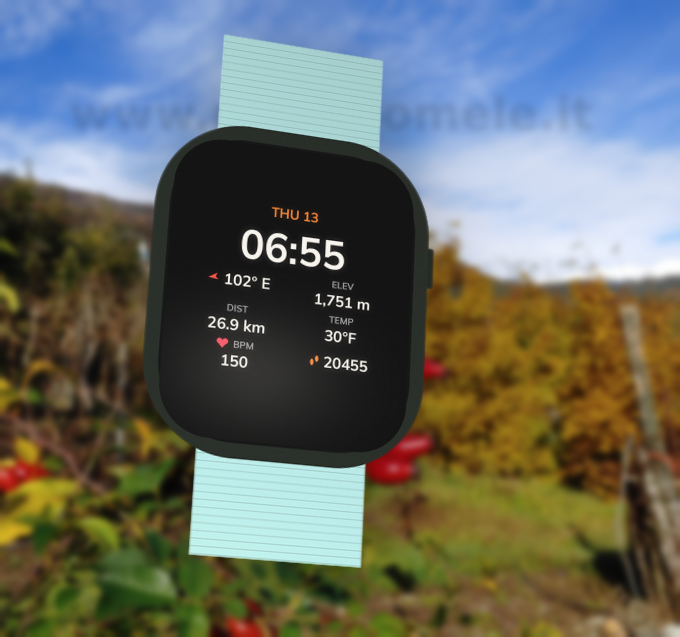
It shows h=6 m=55
